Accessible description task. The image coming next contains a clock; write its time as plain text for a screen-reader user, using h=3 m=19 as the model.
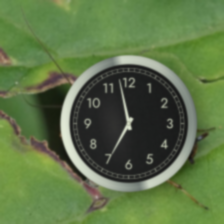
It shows h=6 m=58
